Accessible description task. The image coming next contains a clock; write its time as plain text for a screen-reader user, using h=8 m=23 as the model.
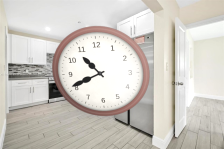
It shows h=10 m=41
